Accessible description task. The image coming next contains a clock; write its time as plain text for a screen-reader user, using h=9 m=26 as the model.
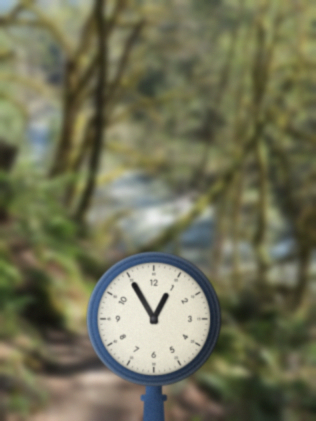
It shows h=12 m=55
